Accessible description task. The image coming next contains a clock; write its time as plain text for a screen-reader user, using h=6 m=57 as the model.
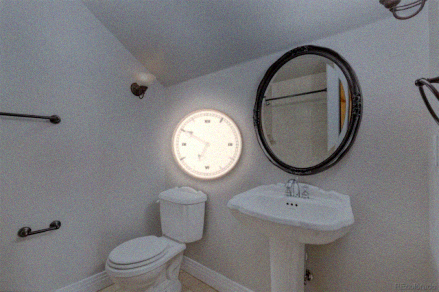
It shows h=6 m=50
